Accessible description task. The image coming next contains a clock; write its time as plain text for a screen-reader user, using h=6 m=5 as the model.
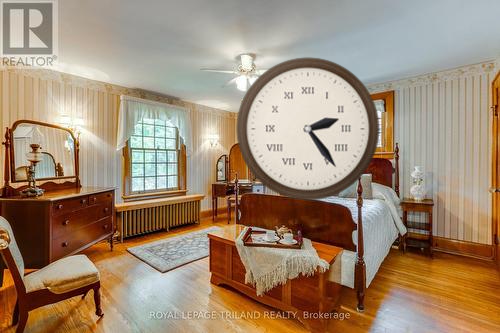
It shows h=2 m=24
